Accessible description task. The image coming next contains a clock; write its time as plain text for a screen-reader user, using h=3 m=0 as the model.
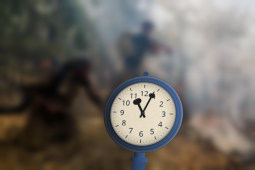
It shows h=11 m=4
